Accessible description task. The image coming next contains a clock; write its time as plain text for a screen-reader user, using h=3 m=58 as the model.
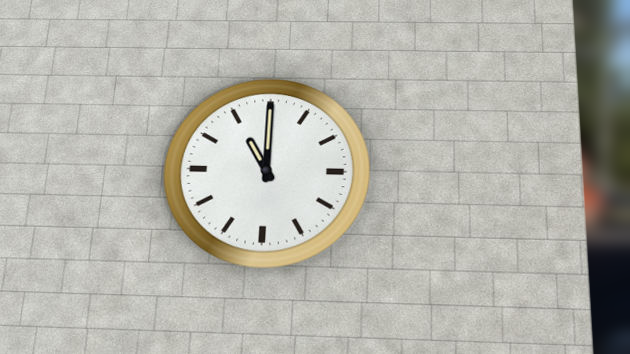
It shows h=11 m=0
